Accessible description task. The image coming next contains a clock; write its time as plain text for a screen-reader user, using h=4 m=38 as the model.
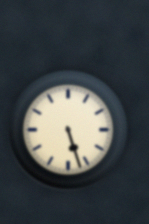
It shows h=5 m=27
